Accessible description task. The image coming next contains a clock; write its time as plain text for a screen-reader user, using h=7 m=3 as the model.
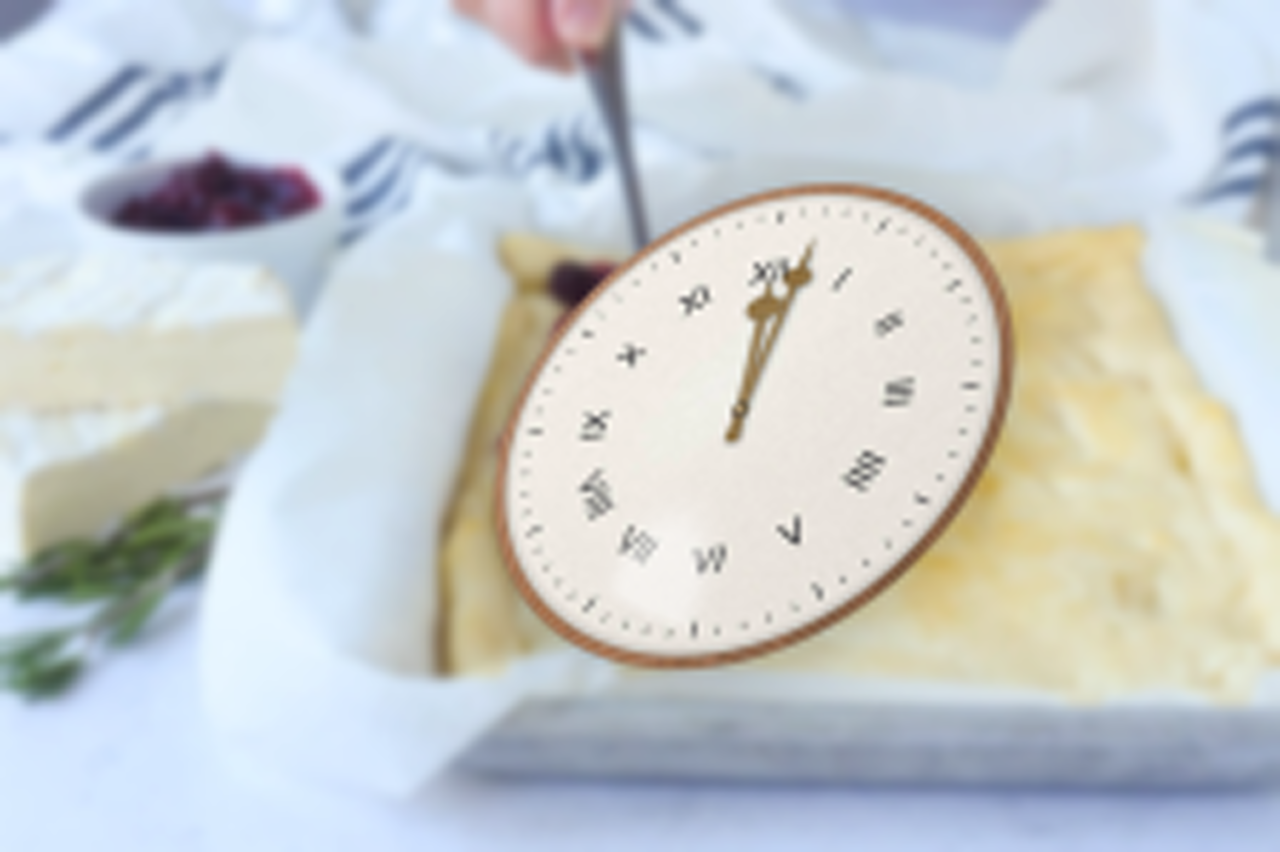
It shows h=12 m=2
